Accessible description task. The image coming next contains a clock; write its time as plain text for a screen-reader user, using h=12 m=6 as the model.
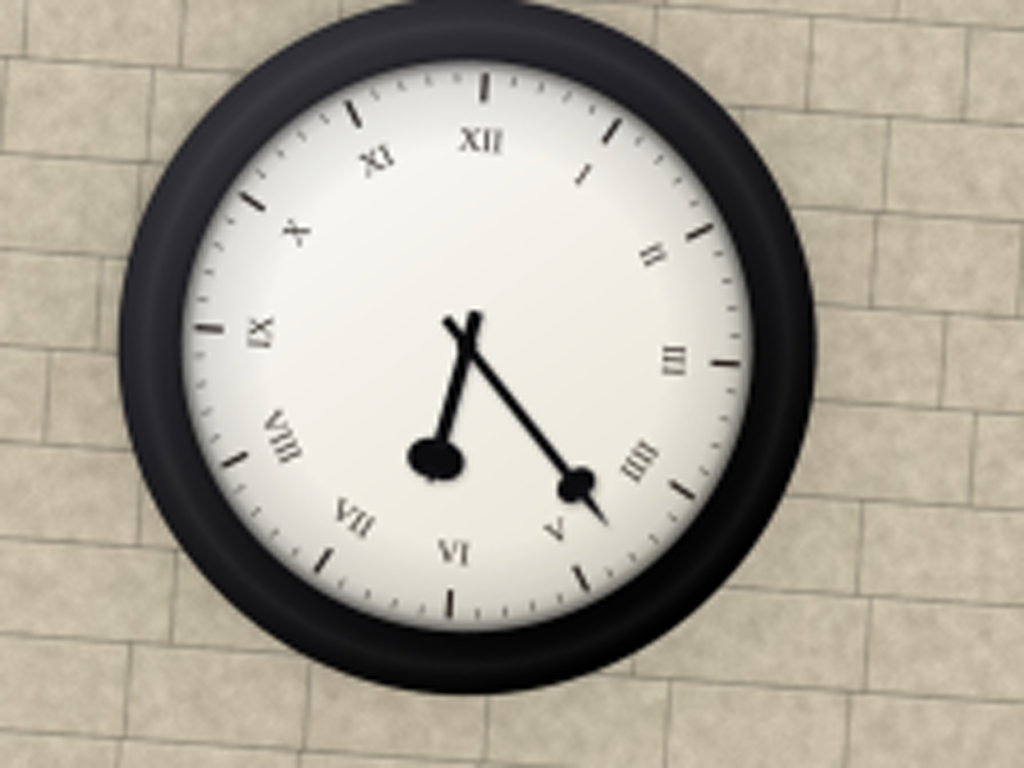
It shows h=6 m=23
